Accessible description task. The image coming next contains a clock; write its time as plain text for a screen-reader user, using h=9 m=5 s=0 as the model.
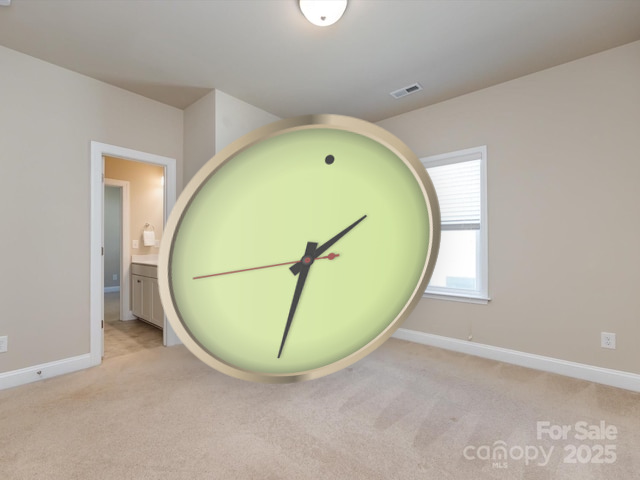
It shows h=1 m=30 s=43
